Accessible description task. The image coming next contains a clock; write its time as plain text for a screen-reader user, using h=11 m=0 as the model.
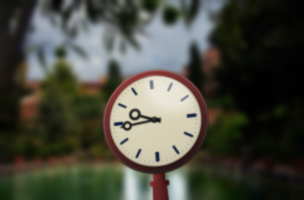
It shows h=9 m=44
